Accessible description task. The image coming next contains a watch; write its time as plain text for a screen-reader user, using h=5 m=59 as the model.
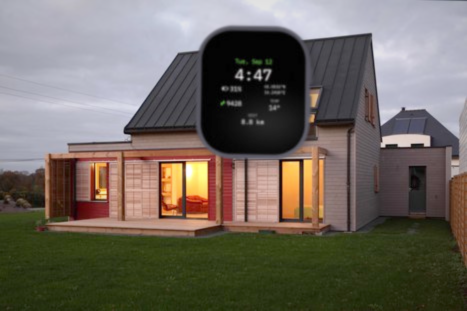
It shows h=4 m=47
